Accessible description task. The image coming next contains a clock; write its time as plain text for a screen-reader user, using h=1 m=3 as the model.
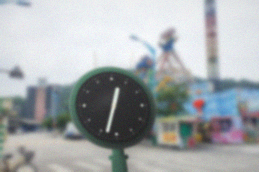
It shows h=12 m=33
